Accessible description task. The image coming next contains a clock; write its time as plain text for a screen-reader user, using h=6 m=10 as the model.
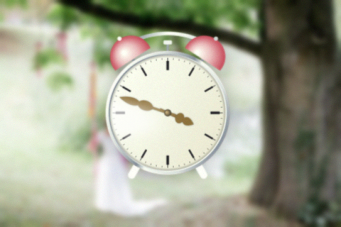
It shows h=3 m=48
